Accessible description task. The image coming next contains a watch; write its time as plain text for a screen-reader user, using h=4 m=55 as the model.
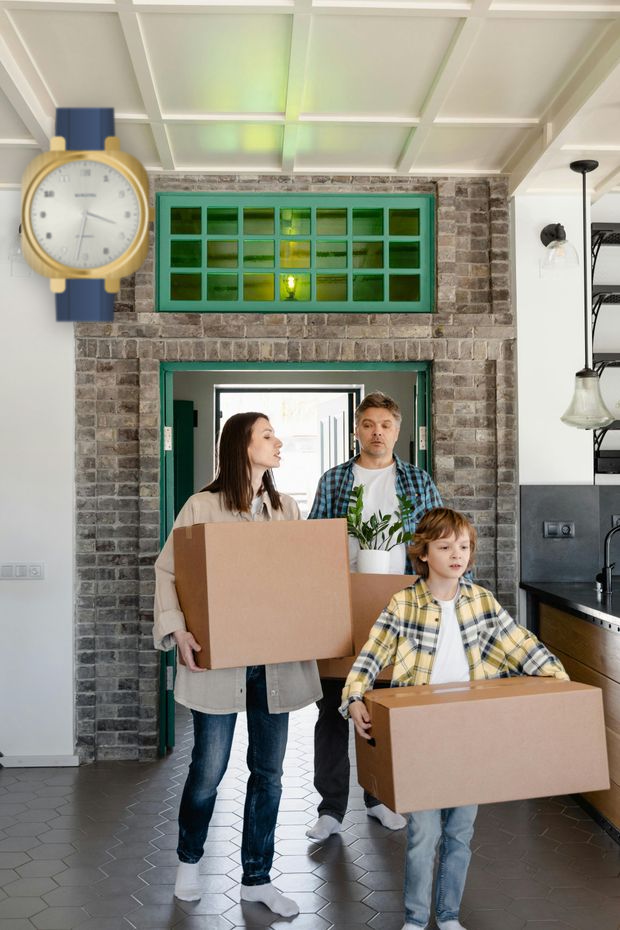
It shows h=3 m=32
